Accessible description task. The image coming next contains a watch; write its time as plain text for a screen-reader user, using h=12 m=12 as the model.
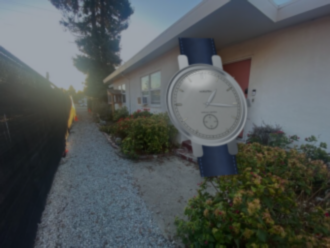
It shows h=1 m=16
